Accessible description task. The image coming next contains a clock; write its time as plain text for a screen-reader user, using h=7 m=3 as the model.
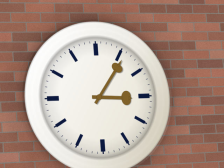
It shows h=3 m=6
